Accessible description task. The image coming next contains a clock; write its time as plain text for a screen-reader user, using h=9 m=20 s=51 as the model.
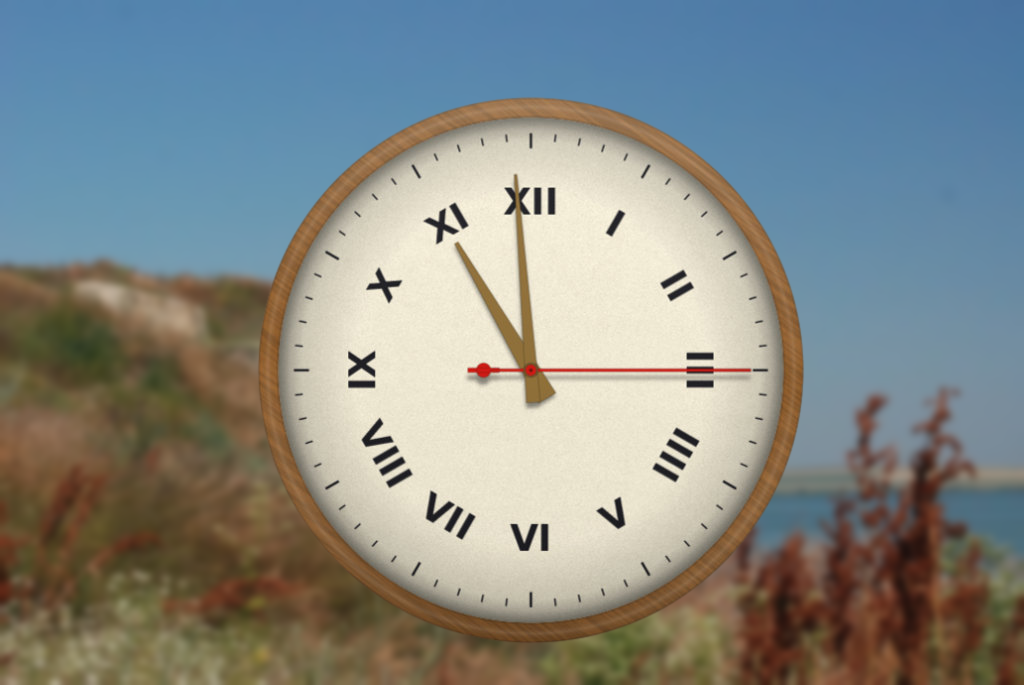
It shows h=10 m=59 s=15
